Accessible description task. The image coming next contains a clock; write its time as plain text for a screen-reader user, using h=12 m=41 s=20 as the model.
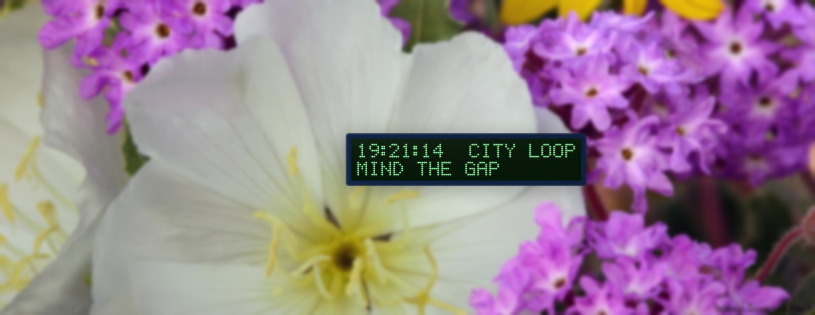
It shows h=19 m=21 s=14
